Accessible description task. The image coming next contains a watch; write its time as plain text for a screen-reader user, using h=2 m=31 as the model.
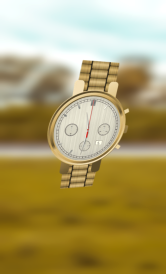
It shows h=11 m=31
